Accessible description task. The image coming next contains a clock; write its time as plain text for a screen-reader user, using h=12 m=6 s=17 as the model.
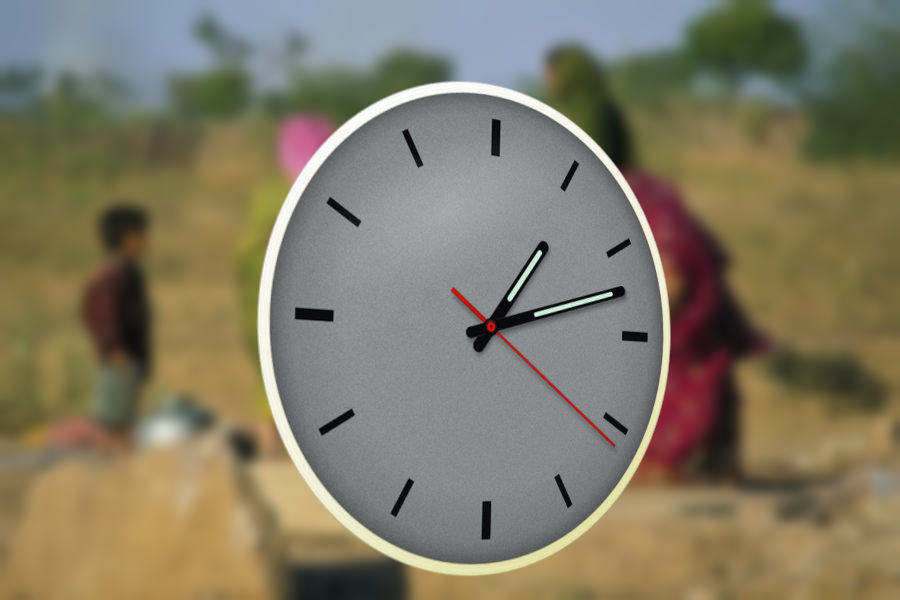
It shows h=1 m=12 s=21
